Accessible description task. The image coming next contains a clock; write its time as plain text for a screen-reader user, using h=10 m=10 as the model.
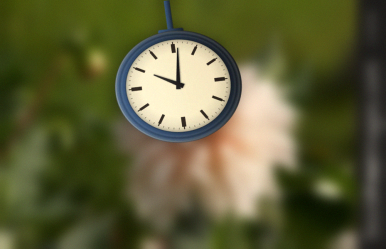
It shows h=10 m=1
